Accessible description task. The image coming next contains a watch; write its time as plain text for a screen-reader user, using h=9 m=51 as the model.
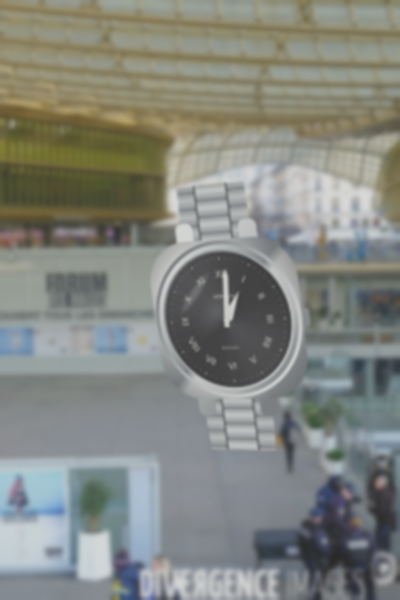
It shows h=1 m=1
